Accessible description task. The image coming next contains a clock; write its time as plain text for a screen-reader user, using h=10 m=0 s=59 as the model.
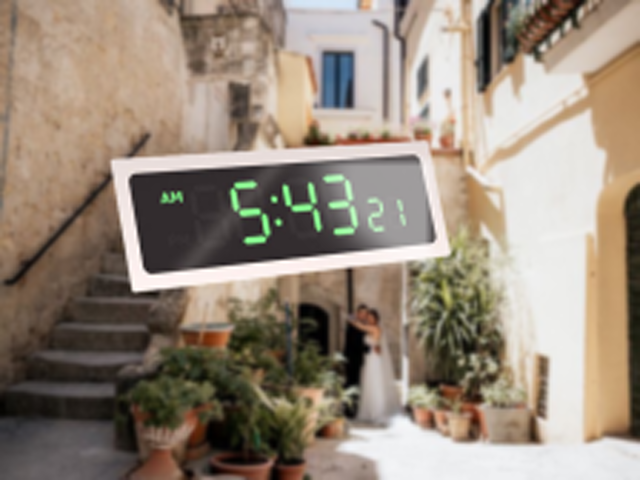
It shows h=5 m=43 s=21
